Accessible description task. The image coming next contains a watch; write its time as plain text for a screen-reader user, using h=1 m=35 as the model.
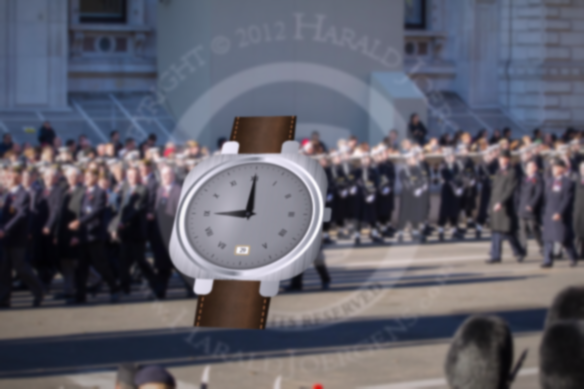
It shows h=9 m=0
